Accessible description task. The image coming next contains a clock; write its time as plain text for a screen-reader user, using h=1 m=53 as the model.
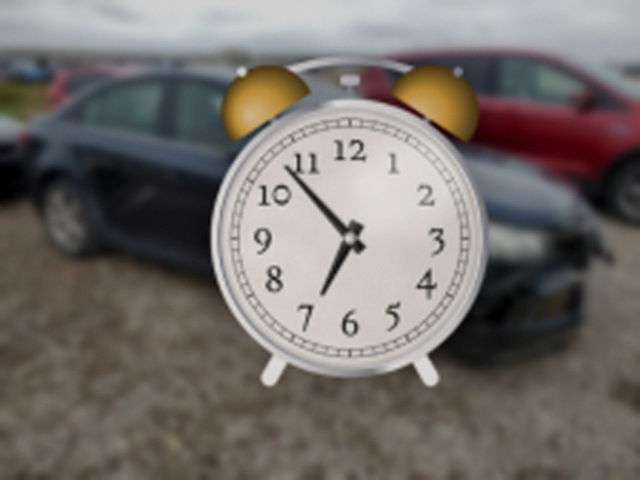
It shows h=6 m=53
